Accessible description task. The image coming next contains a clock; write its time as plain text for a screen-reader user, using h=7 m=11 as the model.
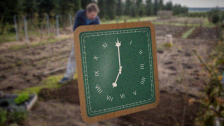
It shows h=7 m=0
